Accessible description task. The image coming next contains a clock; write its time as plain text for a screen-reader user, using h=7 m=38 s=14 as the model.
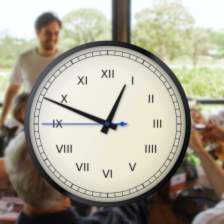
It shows h=12 m=48 s=45
